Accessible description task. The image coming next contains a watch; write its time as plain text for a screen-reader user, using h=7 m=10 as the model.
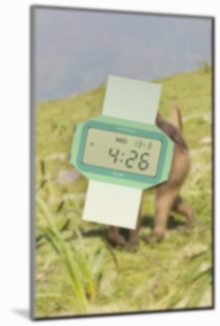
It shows h=4 m=26
